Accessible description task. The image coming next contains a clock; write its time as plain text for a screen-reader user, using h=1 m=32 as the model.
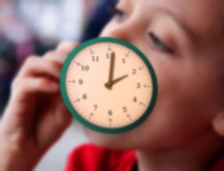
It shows h=2 m=1
